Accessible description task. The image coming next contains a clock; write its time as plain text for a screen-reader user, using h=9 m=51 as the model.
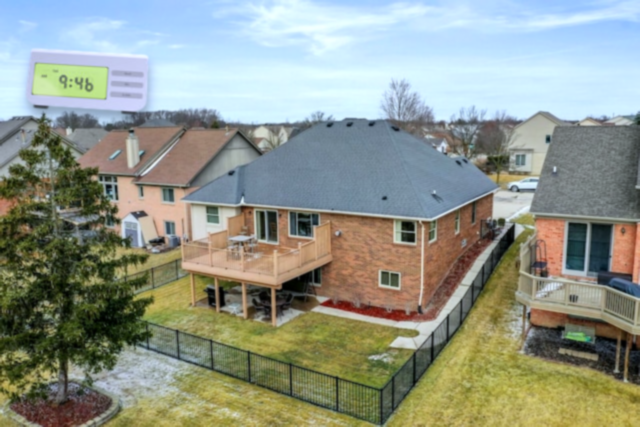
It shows h=9 m=46
